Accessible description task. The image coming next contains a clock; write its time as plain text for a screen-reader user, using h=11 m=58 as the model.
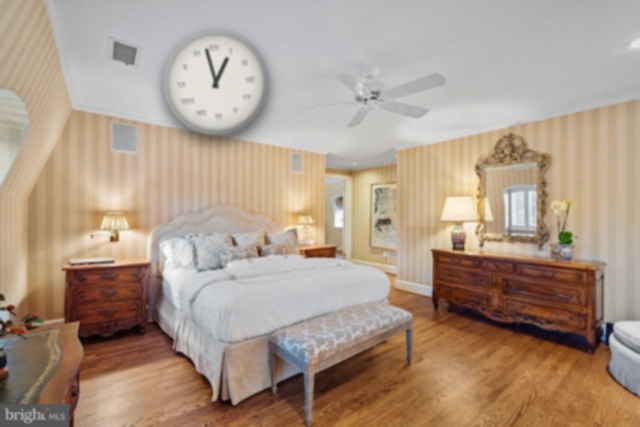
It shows h=12 m=58
